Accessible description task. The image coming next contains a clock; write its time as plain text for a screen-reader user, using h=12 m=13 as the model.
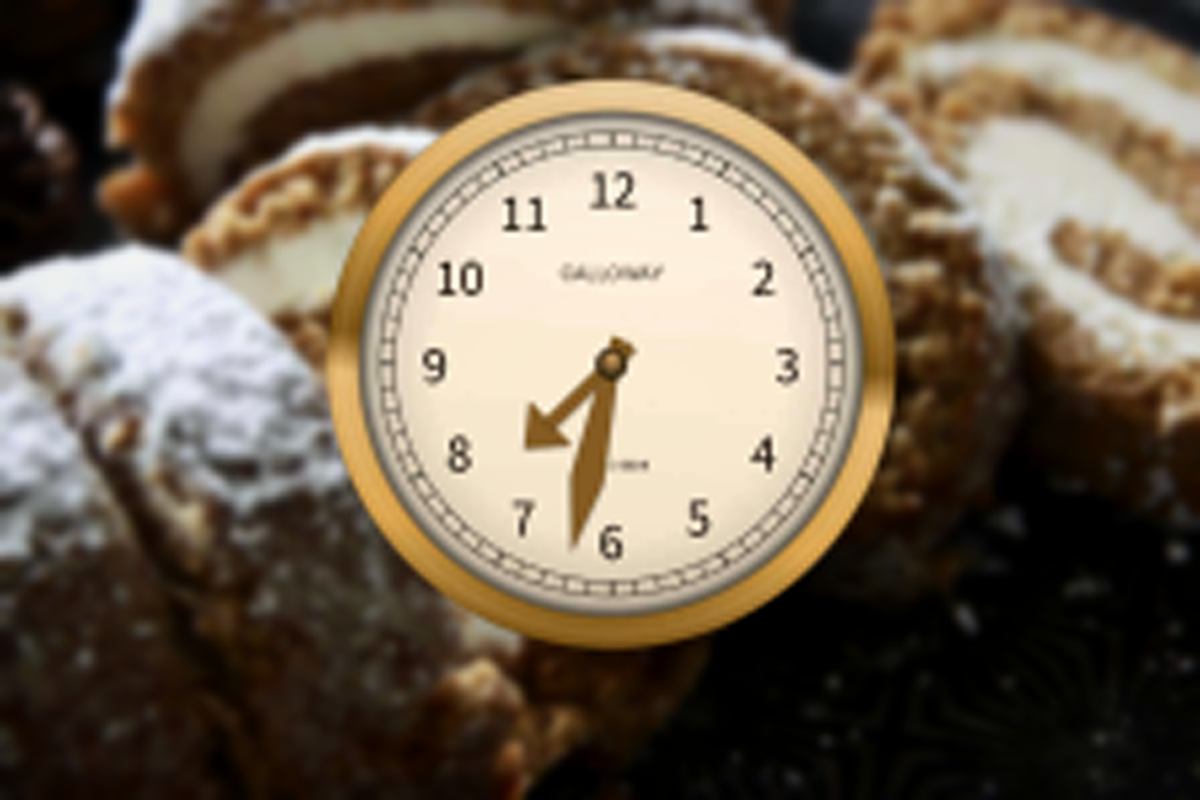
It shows h=7 m=32
